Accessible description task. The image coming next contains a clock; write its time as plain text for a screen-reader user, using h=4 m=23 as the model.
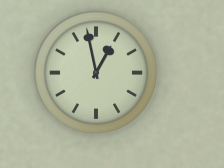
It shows h=12 m=58
